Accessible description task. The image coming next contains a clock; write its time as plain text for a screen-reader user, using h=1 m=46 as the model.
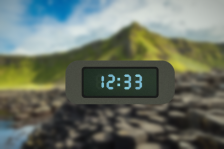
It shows h=12 m=33
